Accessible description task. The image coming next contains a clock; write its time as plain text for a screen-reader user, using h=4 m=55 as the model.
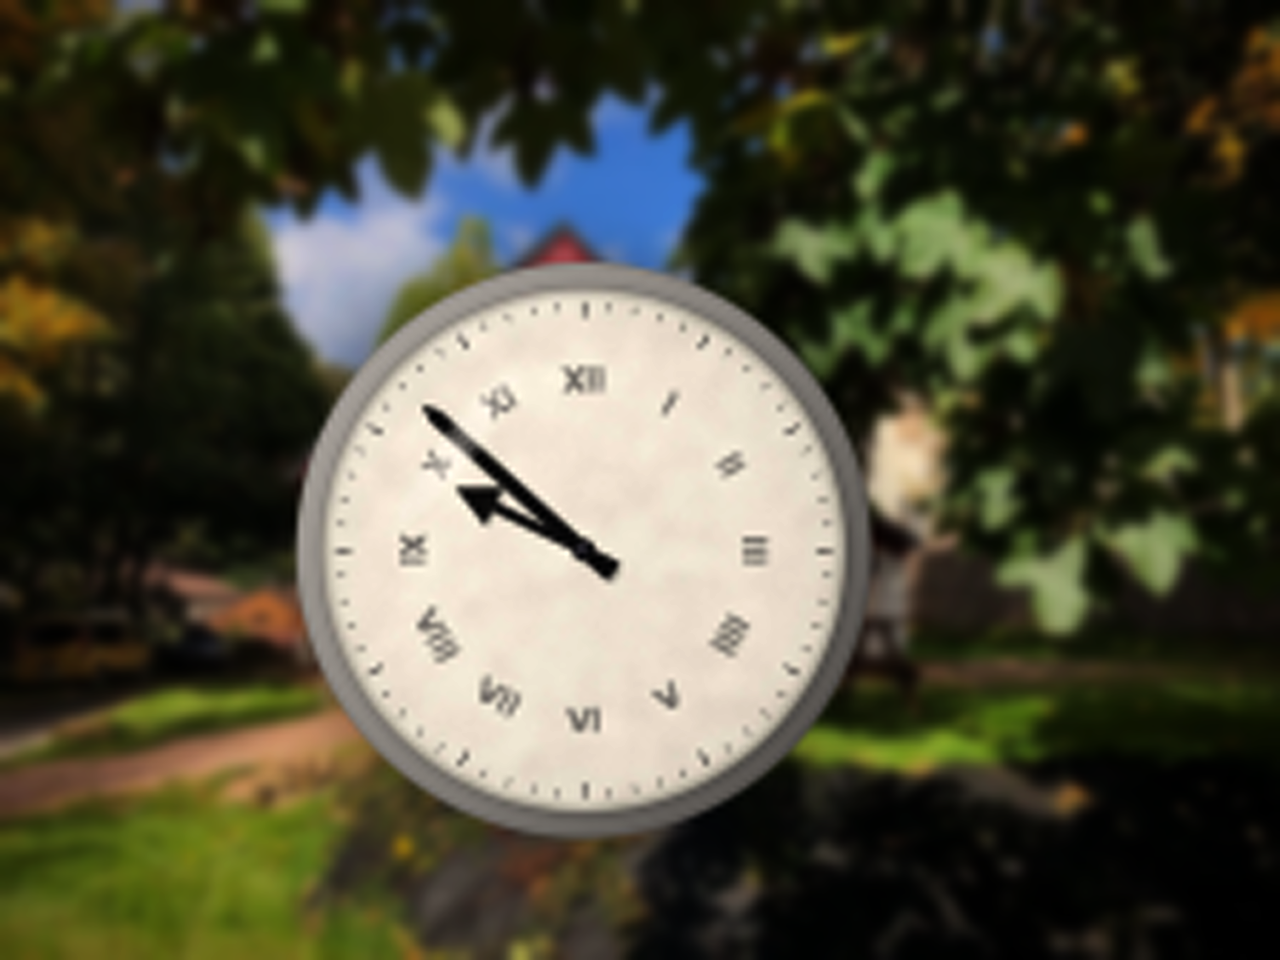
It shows h=9 m=52
